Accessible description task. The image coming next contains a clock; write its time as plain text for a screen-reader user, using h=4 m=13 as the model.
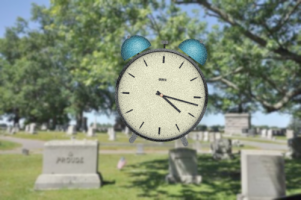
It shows h=4 m=17
